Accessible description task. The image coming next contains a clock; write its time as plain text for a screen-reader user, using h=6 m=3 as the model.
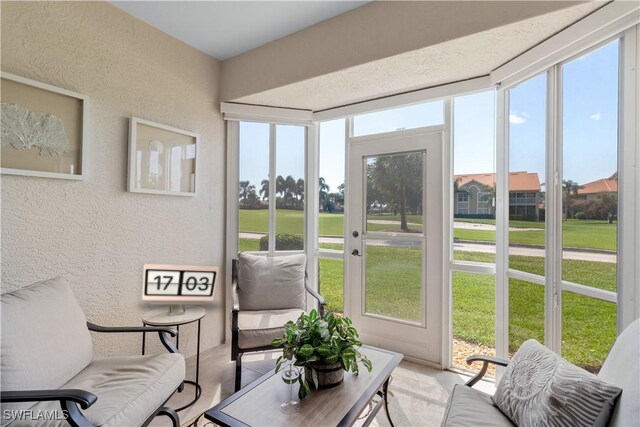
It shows h=17 m=3
